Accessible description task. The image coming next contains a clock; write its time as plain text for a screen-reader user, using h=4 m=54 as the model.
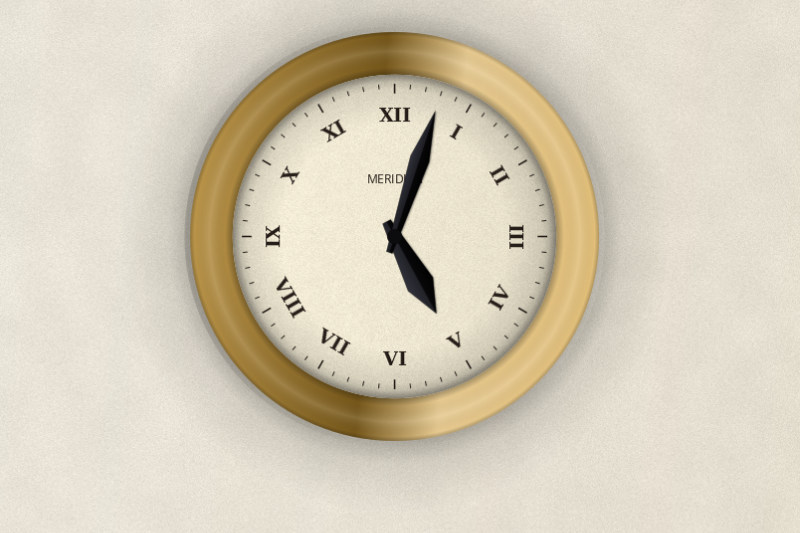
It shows h=5 m=3
